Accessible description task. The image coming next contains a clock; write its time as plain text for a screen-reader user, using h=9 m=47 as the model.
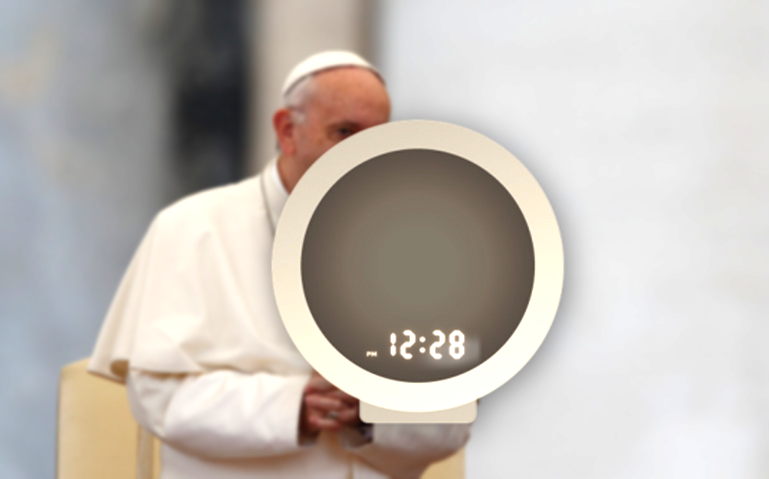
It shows h=12 m=28
